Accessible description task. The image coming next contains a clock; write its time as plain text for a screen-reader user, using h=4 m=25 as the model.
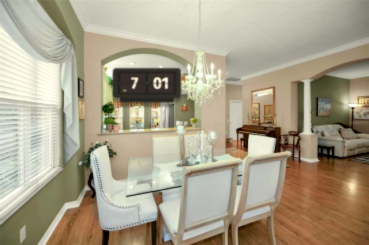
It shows h=7 m=1
